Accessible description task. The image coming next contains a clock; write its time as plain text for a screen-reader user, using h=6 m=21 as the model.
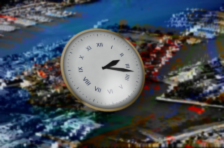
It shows h=2 m=17
